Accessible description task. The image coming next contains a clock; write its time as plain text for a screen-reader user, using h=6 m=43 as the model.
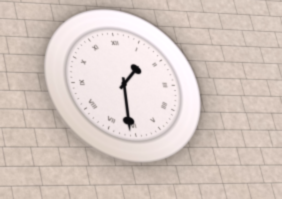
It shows h=1 m=31
